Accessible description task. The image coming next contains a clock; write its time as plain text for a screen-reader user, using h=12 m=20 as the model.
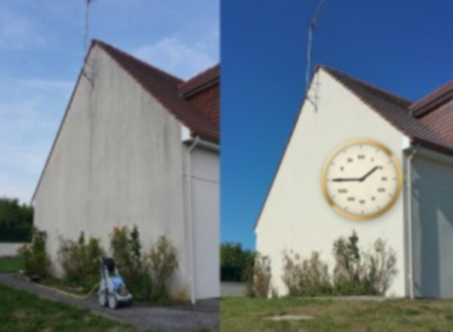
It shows h=1 m=45
